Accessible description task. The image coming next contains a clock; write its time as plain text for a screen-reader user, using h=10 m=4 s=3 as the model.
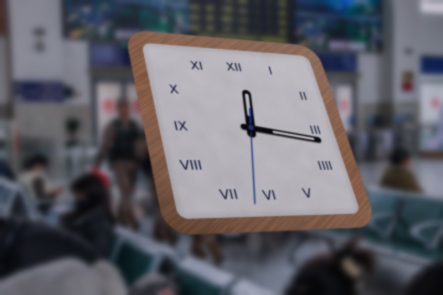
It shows h=12 m=16 s=32
